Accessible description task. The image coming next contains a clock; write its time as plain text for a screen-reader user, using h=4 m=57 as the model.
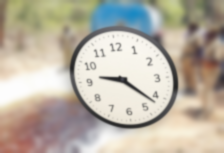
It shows h=9 m=22
